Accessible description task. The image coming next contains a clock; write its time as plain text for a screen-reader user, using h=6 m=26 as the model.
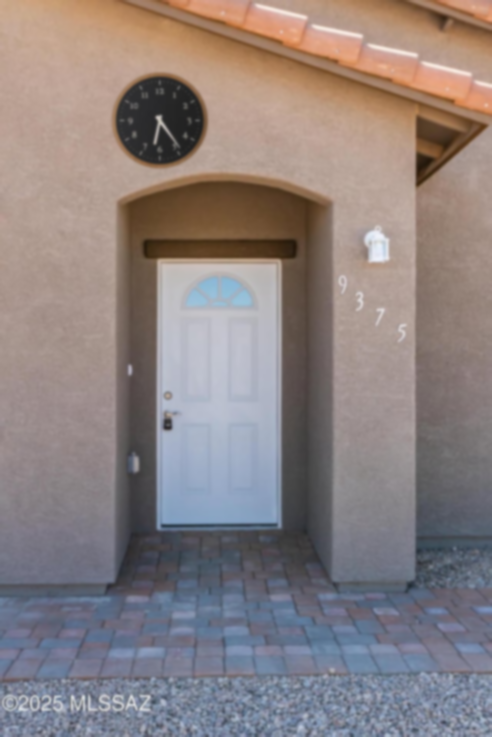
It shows h=6 m=24
